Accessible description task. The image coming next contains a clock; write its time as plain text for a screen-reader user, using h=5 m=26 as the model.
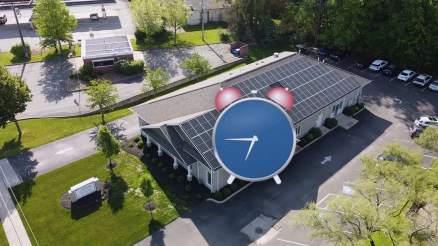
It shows h=6 m=45
